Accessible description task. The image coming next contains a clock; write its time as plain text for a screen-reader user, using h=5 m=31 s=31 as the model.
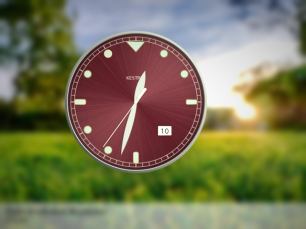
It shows h=12 m=32 s=36
